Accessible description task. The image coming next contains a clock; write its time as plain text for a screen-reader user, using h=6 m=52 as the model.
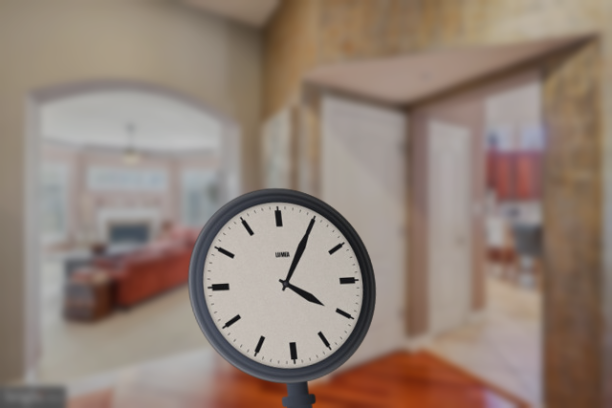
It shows h=4 m=5
